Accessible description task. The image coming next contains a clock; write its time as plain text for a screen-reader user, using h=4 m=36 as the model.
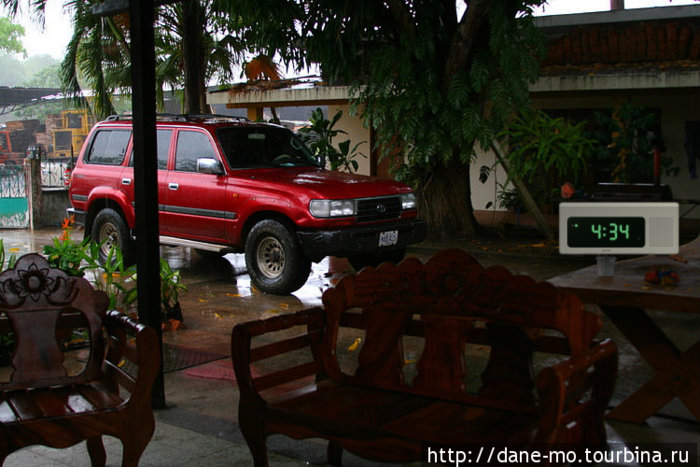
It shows h=4 m=34
